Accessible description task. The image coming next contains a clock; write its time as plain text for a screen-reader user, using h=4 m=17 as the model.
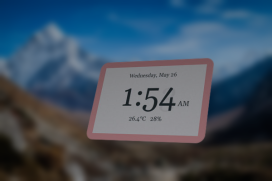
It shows h=1 m=54
